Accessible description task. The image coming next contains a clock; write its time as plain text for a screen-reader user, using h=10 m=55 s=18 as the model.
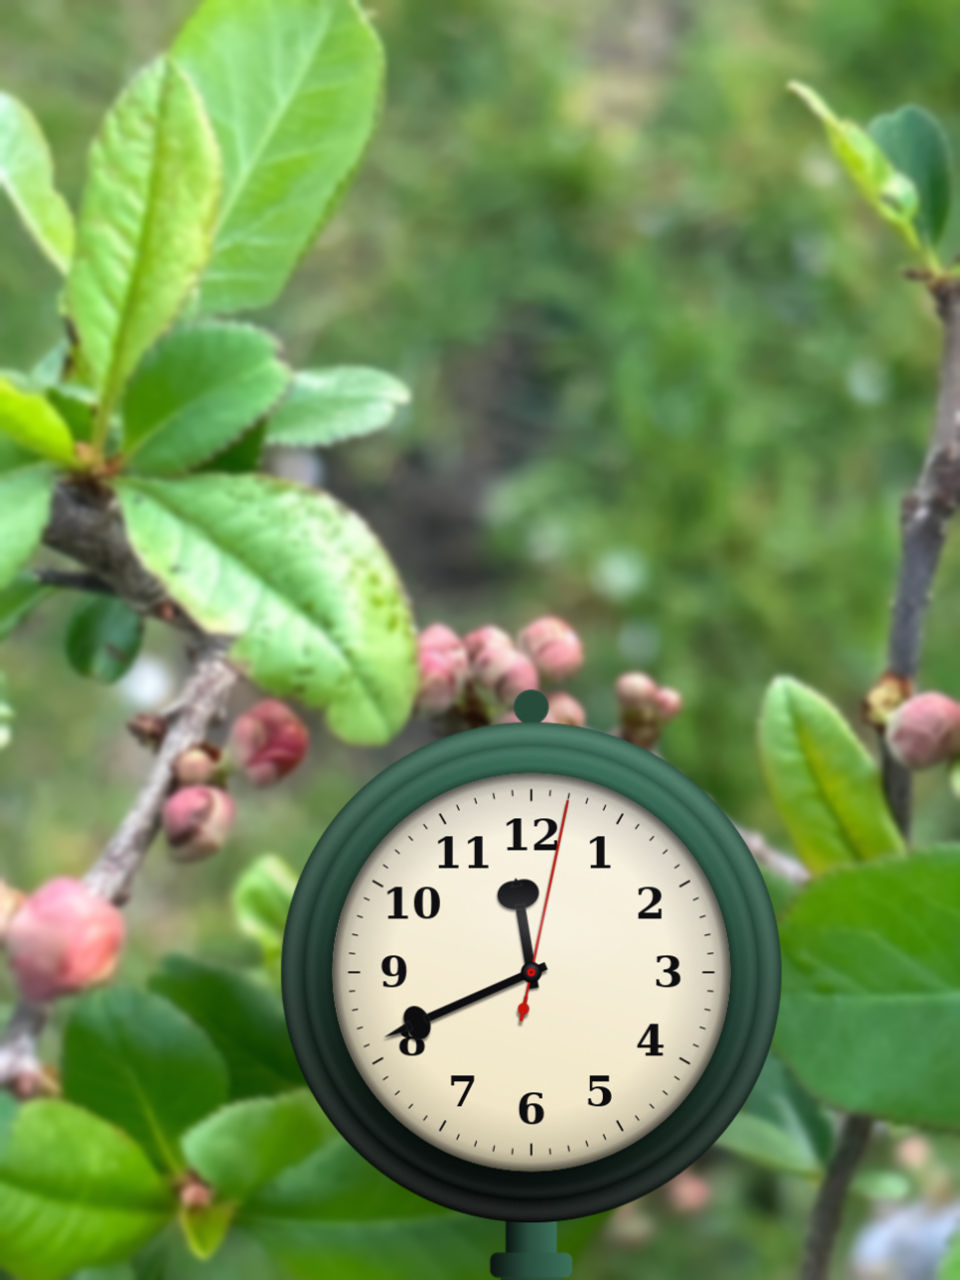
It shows h=11 m=41 s=2
